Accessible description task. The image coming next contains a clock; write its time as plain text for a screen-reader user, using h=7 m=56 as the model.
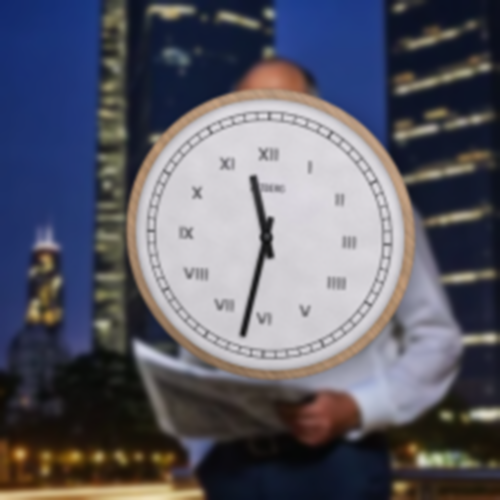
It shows h=11 m=32
